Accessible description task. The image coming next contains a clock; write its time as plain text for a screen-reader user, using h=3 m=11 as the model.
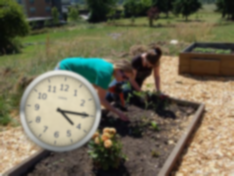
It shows h=4 m=15
